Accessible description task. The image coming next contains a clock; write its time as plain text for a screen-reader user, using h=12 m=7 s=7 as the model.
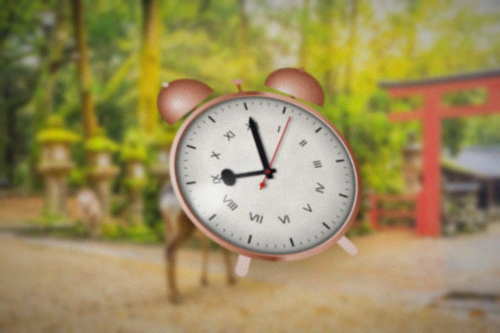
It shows h=9 m=0 s=6
